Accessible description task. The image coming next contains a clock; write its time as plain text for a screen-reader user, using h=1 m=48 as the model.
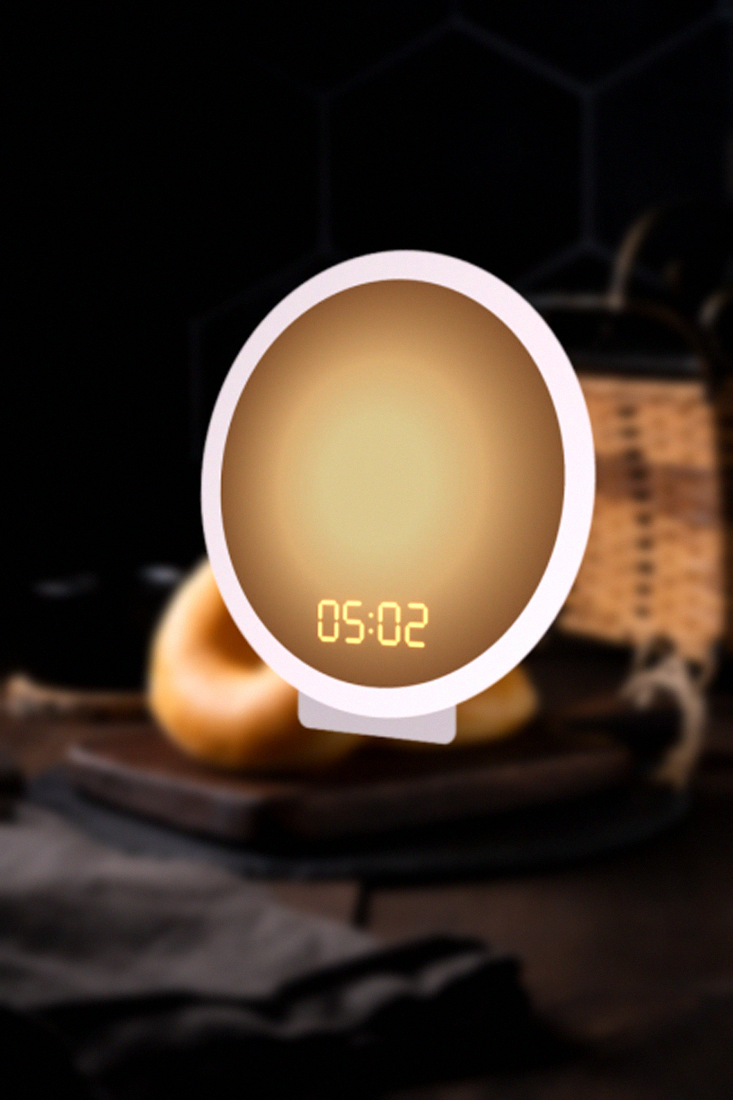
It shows h=5 m=2
